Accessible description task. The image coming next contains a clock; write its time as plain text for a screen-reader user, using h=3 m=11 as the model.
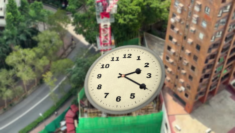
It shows h=2 m=20
